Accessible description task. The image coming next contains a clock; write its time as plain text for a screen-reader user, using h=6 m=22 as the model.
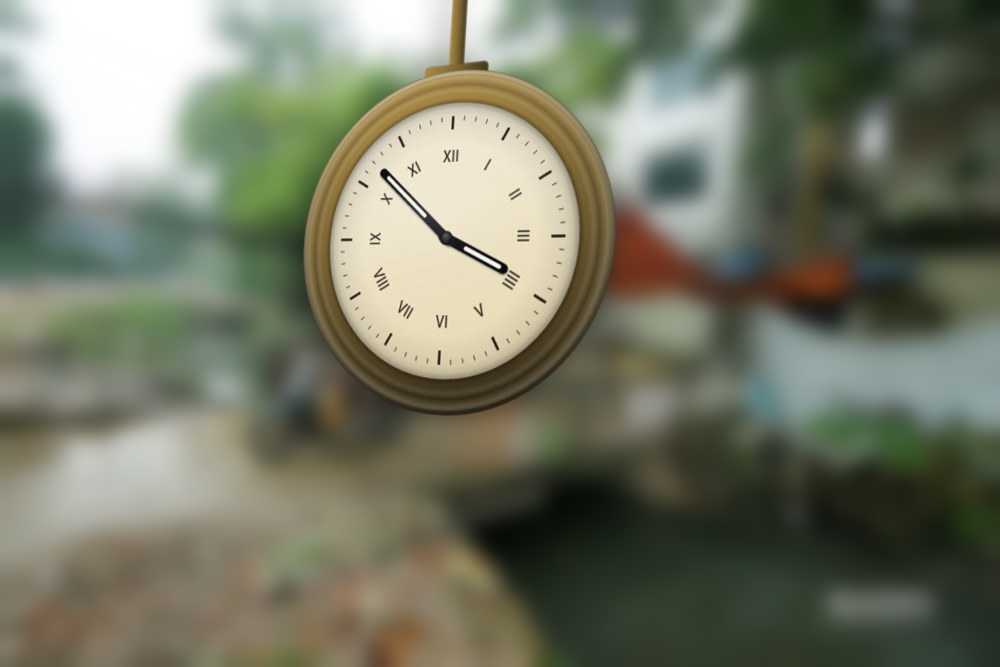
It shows h=3 m=52
